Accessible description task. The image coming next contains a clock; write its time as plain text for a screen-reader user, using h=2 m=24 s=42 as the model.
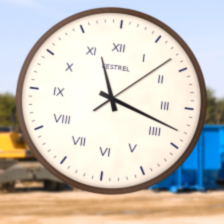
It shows h=11 m=18 s=8
